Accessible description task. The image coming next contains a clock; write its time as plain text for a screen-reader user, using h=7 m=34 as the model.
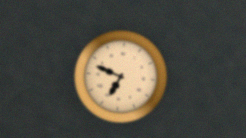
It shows h=6 m=48
